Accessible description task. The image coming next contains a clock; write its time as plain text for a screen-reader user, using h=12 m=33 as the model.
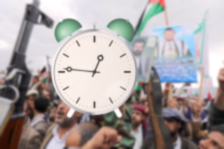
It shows h=12 m=46
